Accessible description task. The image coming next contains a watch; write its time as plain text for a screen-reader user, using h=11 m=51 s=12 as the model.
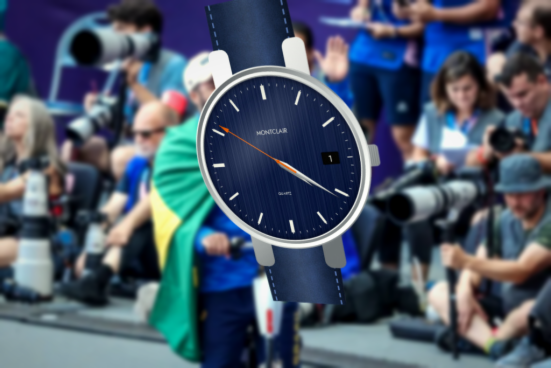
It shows h=4 m=20 s=51
